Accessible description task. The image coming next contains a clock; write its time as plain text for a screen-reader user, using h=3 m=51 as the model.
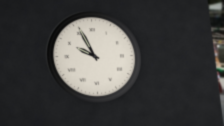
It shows h=9 m=56
